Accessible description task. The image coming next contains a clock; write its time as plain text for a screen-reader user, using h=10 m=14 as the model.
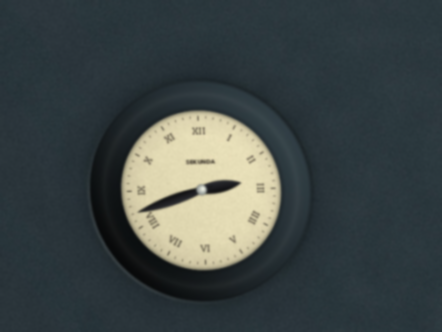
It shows h=2 m=42
